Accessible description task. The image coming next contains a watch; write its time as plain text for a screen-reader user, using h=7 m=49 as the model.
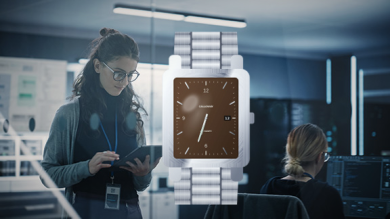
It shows h=6 m=33
